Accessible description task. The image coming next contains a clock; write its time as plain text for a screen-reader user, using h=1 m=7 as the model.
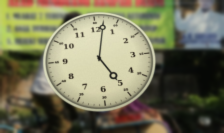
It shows h=5 m=2
